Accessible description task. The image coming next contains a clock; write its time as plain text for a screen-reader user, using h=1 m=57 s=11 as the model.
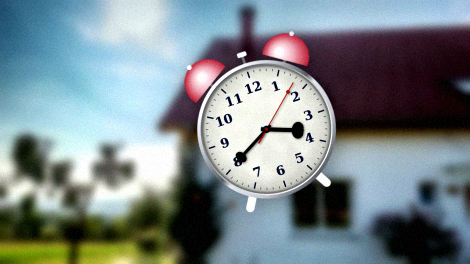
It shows h=3 m=40 s=8
